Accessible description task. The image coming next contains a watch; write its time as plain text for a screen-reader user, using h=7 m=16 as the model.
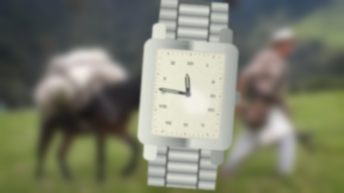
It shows h=11 m=46
